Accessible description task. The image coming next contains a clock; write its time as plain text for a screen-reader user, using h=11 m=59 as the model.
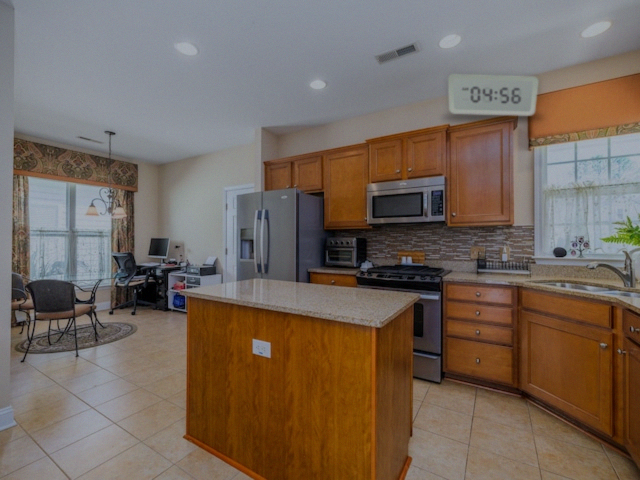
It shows h=4 m=56
